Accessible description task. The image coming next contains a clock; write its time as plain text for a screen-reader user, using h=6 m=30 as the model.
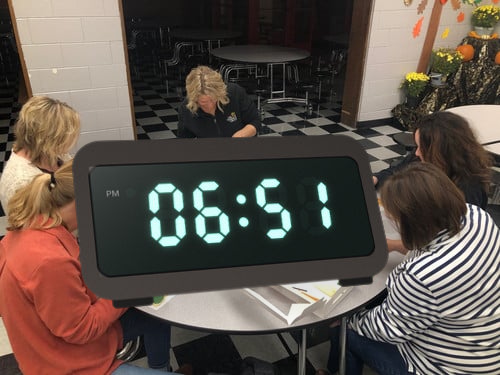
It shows h=6 m=51
